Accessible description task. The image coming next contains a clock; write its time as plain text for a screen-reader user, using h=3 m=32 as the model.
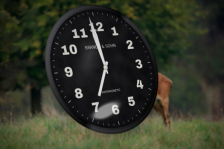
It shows h=6 m=59
